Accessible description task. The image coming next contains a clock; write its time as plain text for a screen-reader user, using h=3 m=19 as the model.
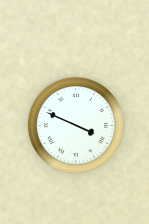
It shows h=3 m=49
